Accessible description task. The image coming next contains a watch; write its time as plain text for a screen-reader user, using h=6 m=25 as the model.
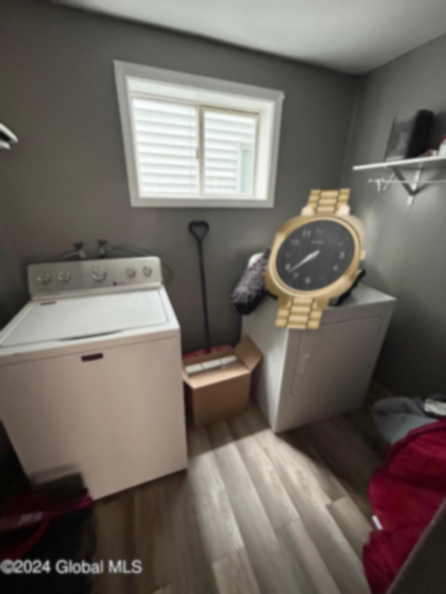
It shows h=7 m=38
